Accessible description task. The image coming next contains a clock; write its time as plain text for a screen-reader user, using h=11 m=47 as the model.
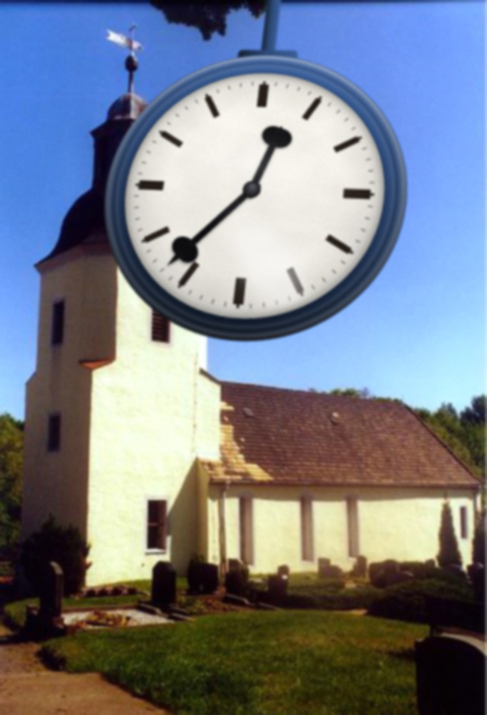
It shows h=12 m=37
